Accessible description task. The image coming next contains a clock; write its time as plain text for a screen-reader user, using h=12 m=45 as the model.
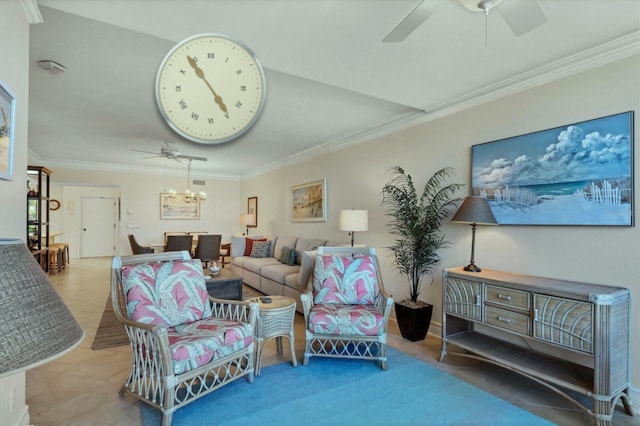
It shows h=4 m=54
